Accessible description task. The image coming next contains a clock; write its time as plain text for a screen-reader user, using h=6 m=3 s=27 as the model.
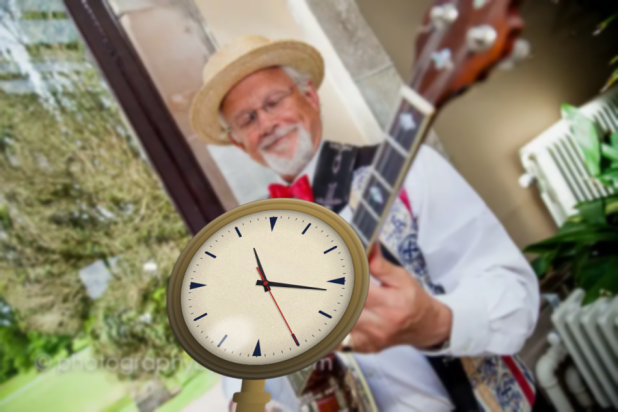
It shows h=11 m=16 s=25
